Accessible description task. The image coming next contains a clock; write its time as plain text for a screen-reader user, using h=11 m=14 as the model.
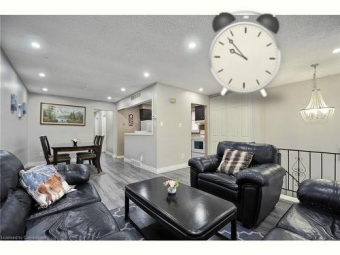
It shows h=9 m=53
